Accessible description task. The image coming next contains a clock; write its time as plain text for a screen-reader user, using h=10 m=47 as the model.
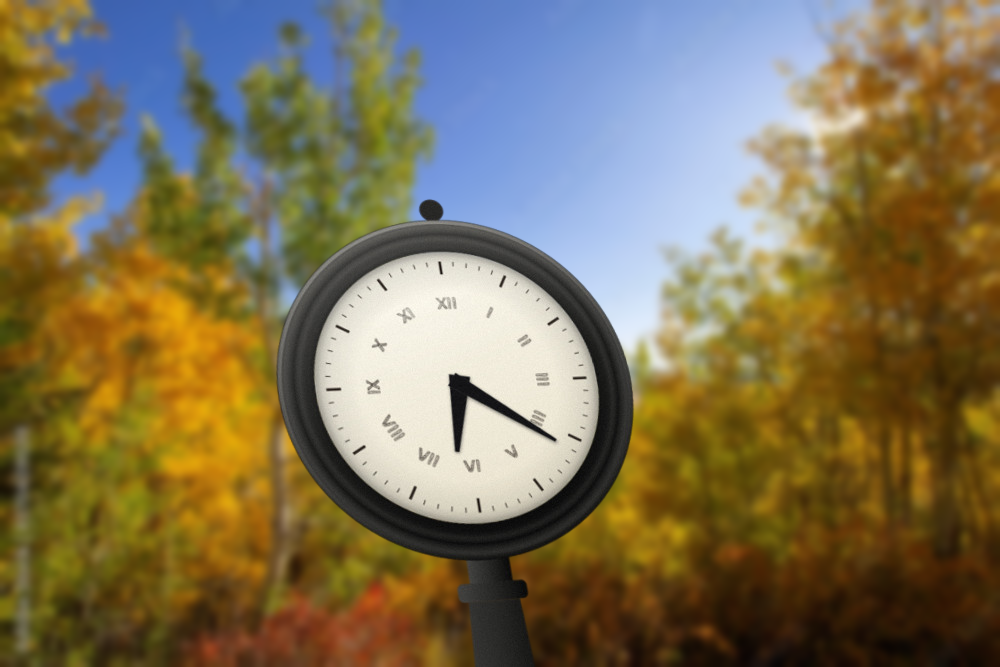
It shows h=6 m=21
